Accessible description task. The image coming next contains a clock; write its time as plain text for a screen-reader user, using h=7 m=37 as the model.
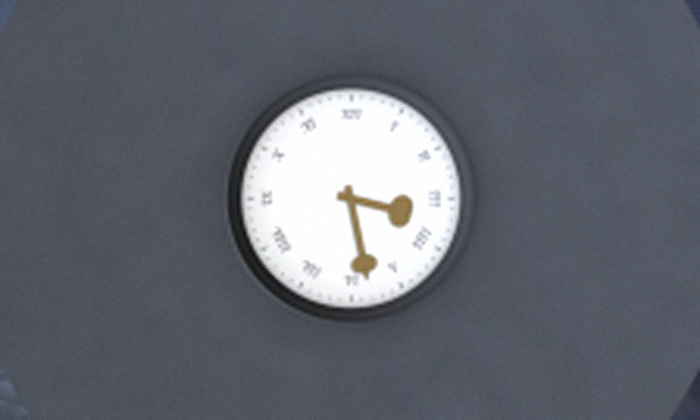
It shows h=3 m=28
